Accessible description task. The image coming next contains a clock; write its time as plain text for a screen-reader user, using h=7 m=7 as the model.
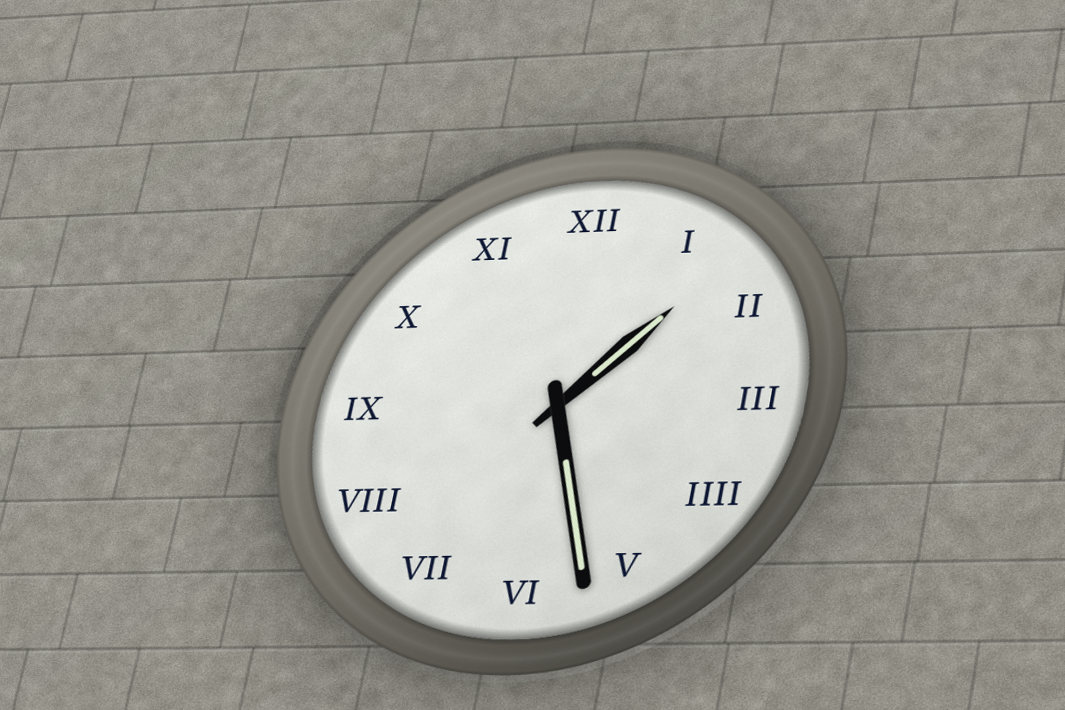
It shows h=1 m=27
